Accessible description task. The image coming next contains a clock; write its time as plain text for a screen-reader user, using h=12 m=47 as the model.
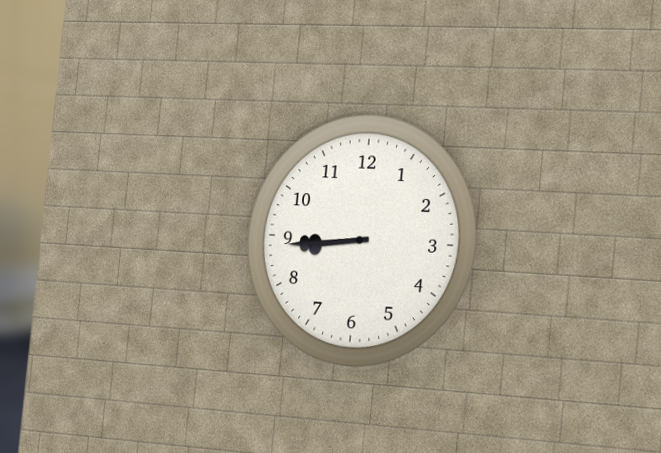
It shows h=8 m=44
